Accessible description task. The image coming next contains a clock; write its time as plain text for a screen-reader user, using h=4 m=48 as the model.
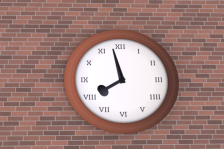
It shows h=7 m=58
